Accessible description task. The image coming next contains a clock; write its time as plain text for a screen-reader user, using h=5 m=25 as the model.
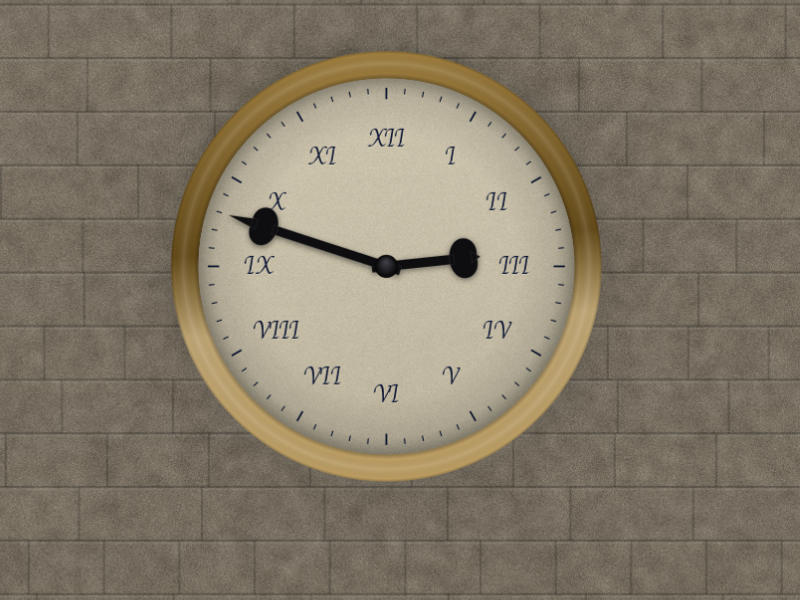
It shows h=2 m=48
